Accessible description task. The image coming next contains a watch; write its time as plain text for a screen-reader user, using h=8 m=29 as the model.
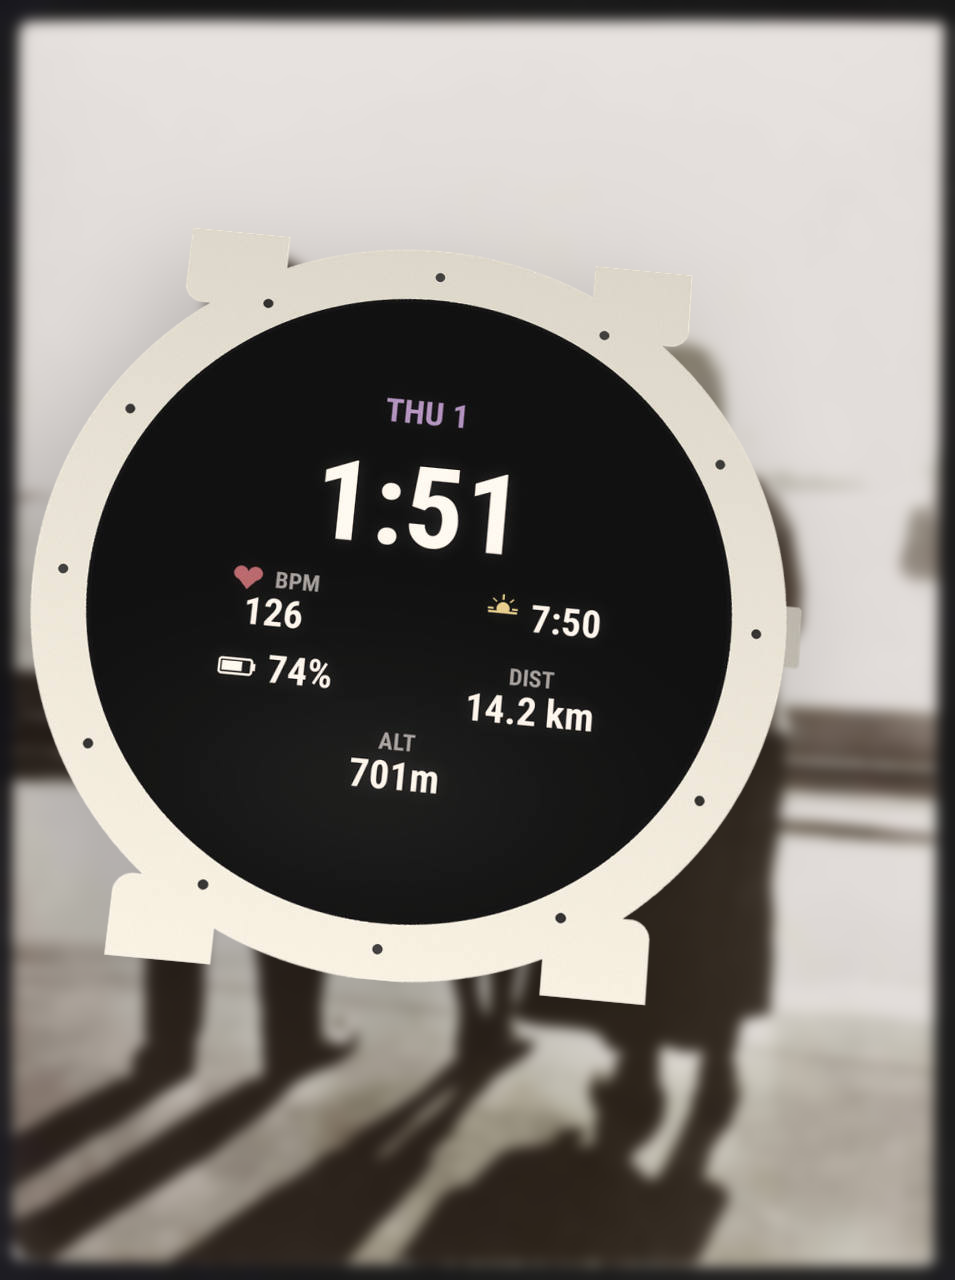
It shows h=1 m=51
